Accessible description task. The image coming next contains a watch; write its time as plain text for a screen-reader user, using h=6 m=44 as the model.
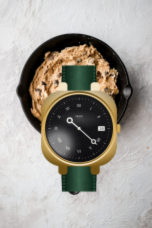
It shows h=10 m=22
